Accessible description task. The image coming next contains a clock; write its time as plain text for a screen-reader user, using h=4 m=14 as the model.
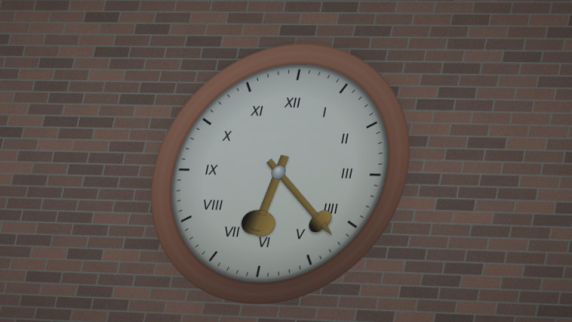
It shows h=6 m=22
